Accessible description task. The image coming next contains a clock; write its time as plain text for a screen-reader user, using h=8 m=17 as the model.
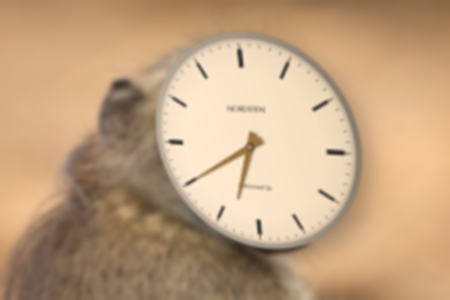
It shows h=6 m=40
